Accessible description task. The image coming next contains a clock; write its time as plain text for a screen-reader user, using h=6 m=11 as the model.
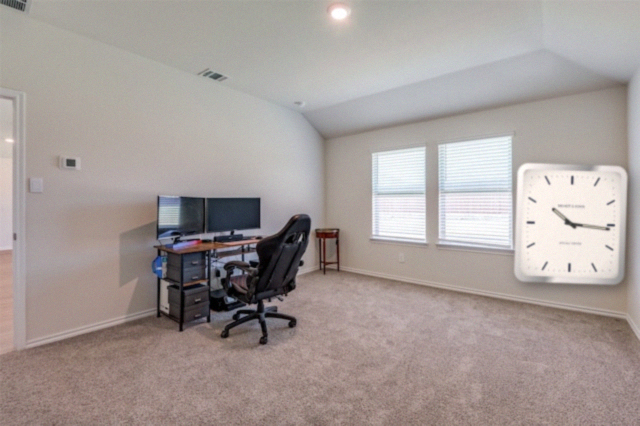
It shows h=10 m=16
